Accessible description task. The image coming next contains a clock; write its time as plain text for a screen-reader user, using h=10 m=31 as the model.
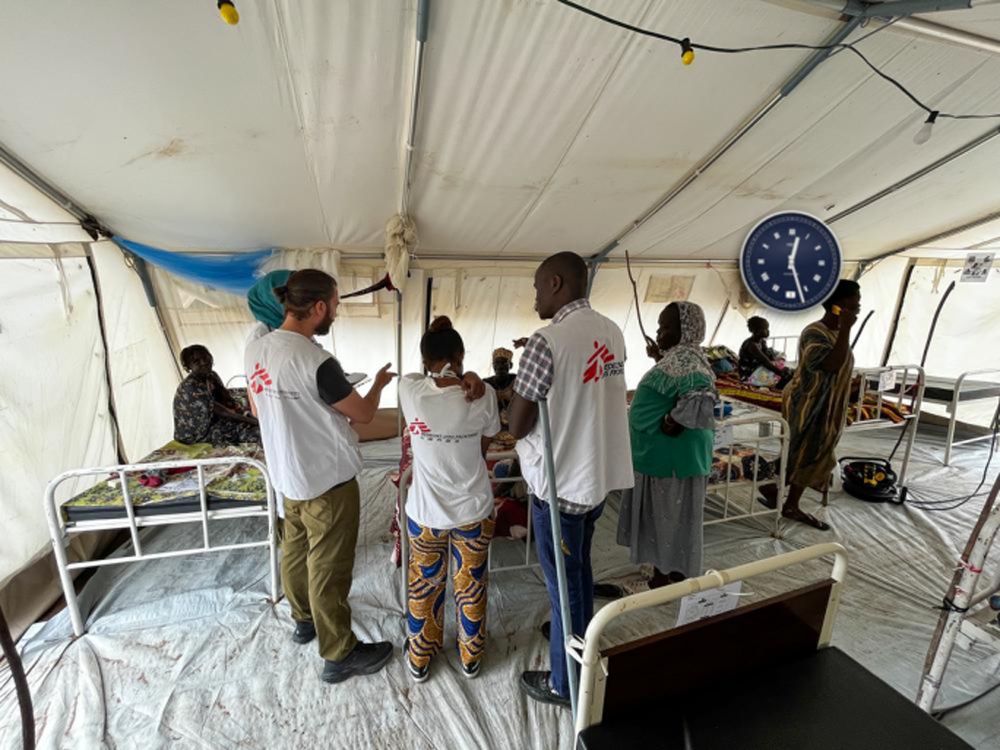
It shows h=12 m=27
